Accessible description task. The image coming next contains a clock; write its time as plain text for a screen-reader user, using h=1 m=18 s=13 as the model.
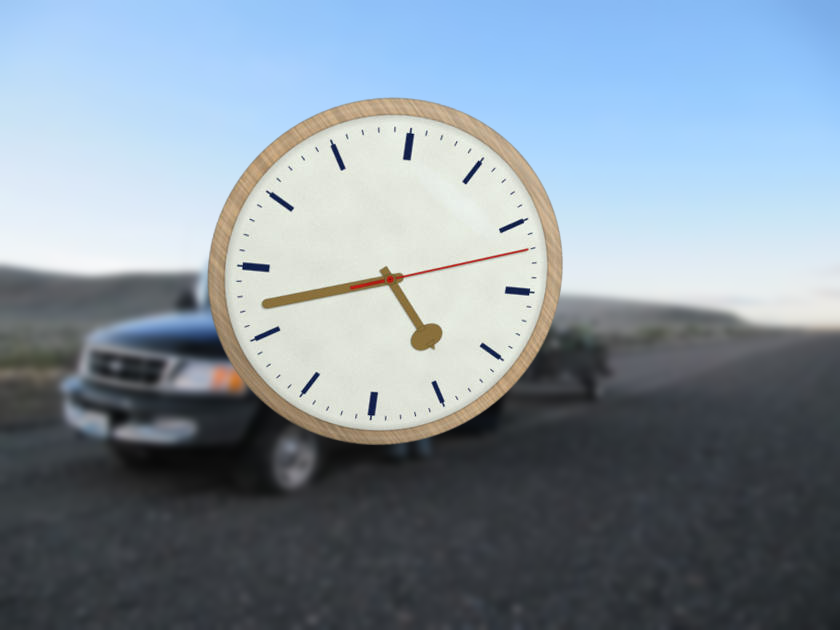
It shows h=4 m=42 s=12
